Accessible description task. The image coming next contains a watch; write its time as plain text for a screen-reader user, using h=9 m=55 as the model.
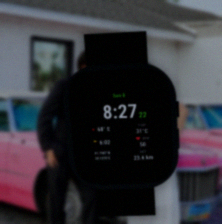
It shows h=8 m=27
